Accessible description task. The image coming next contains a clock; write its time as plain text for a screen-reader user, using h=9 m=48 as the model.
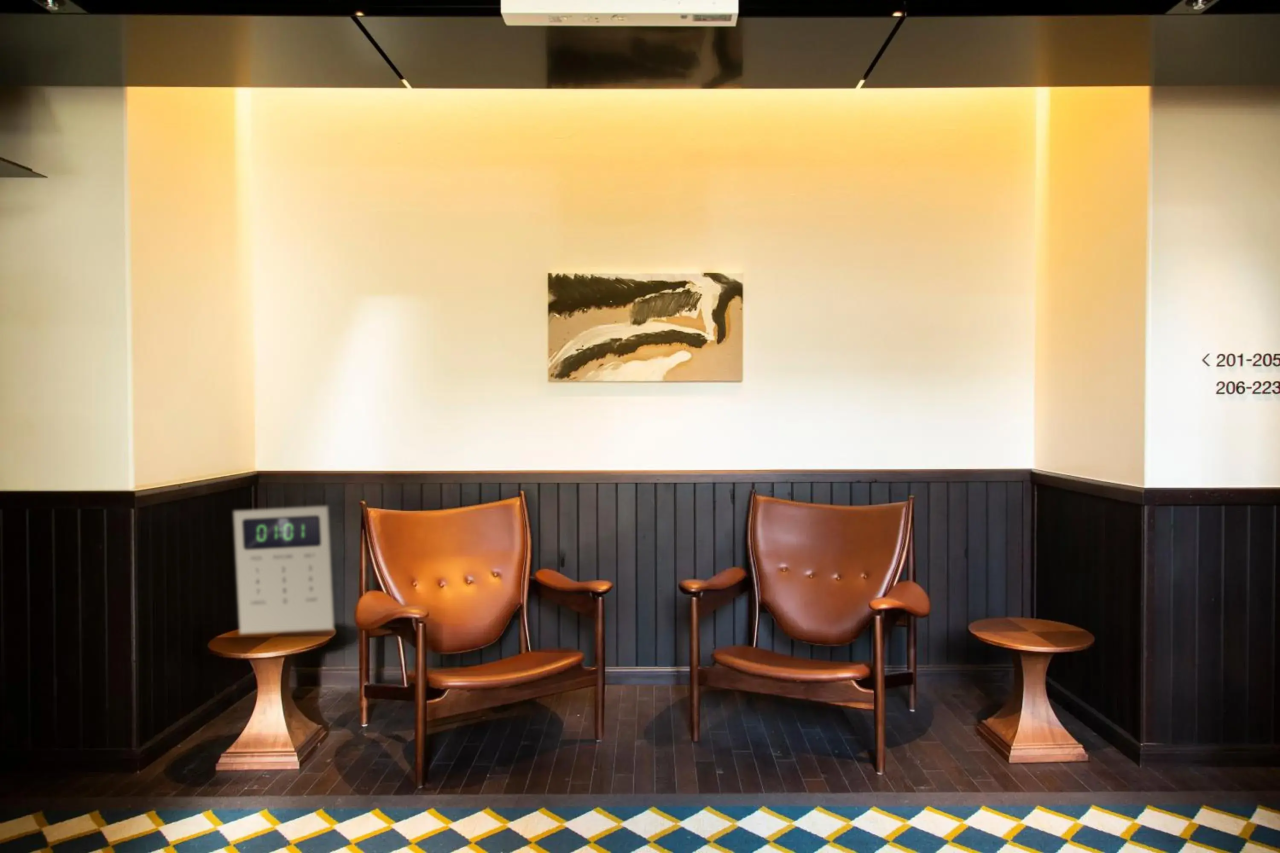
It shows h=1 m=1
